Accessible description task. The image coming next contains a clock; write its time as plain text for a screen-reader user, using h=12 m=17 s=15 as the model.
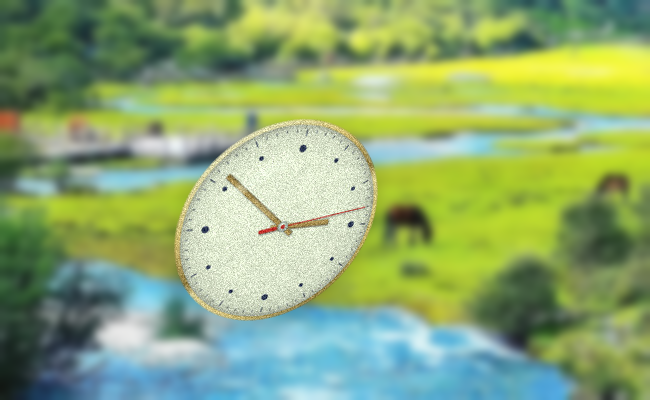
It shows h=2 m=51 s=13
